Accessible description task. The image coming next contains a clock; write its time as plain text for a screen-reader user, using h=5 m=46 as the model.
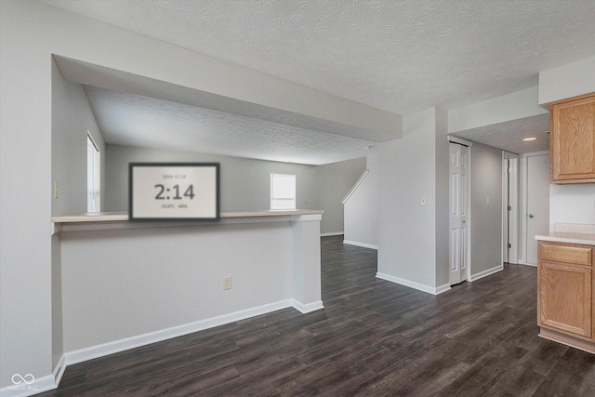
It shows h=2 m=14
